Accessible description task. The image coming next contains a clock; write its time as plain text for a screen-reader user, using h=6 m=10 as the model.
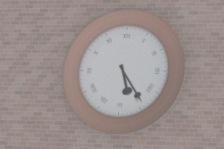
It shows h=5 m=24
